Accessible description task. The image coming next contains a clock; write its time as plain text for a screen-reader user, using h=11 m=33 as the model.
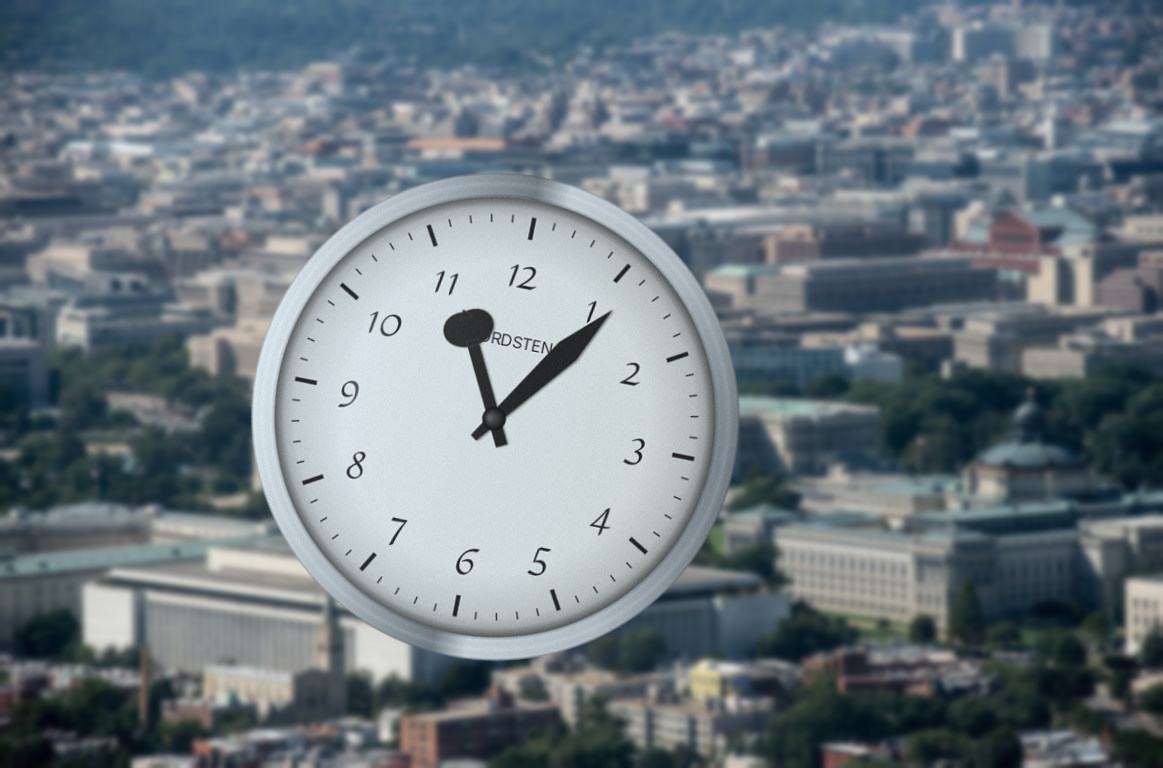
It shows h=11 m=6
